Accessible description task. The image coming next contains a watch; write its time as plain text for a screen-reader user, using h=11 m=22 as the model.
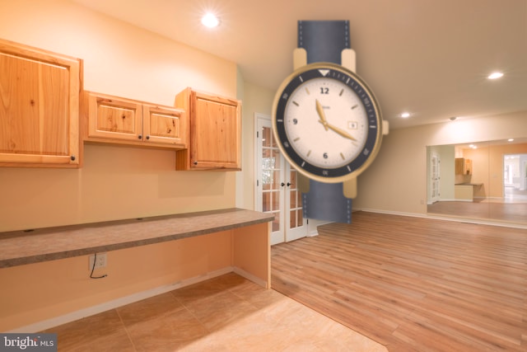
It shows h=11 m=19
